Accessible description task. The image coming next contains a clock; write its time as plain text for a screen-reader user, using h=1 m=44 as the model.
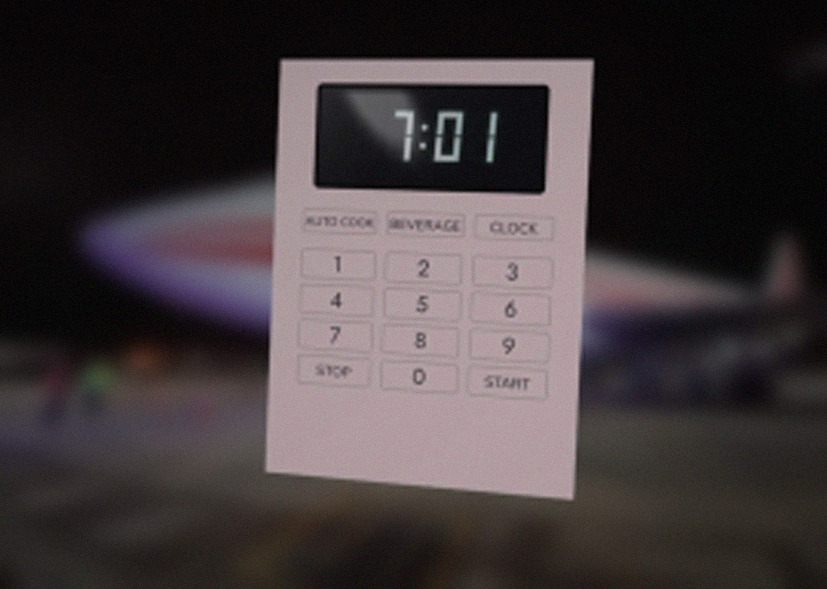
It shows h=7 m=1
